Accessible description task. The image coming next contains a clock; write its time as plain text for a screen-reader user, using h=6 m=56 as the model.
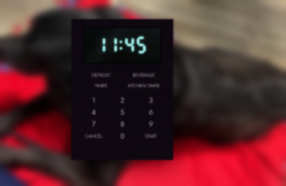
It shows h=11 m=45
